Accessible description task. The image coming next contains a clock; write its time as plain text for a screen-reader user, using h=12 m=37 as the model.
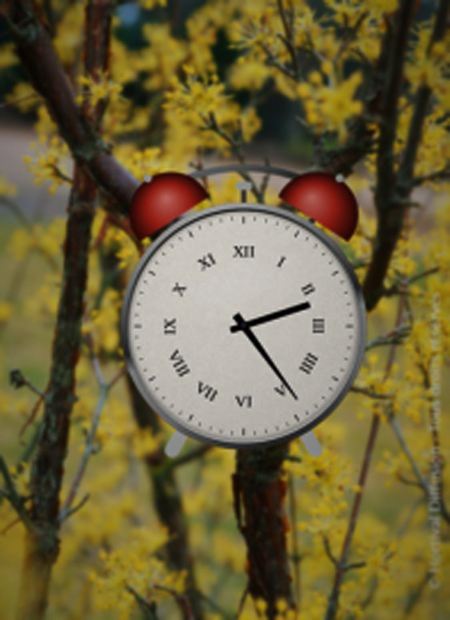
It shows h=2 m=24
